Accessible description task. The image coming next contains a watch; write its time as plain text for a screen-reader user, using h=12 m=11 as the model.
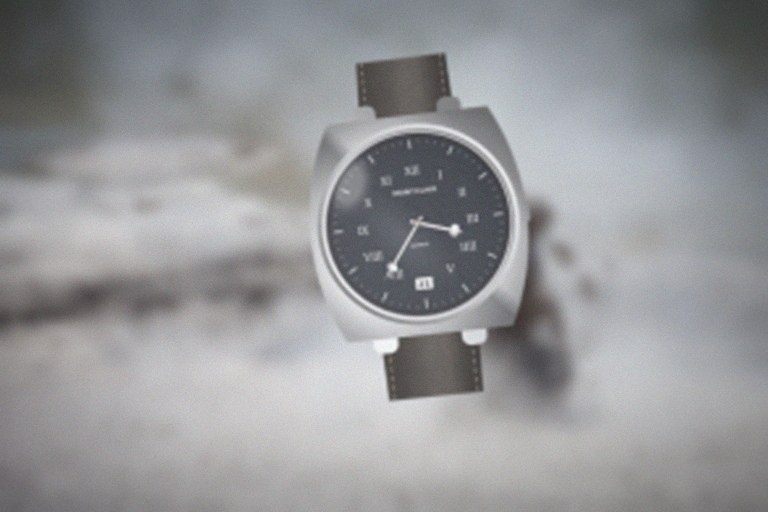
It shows h=3 m=36
